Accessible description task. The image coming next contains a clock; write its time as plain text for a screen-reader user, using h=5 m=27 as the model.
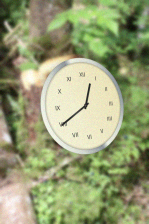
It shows h=12 m=40
